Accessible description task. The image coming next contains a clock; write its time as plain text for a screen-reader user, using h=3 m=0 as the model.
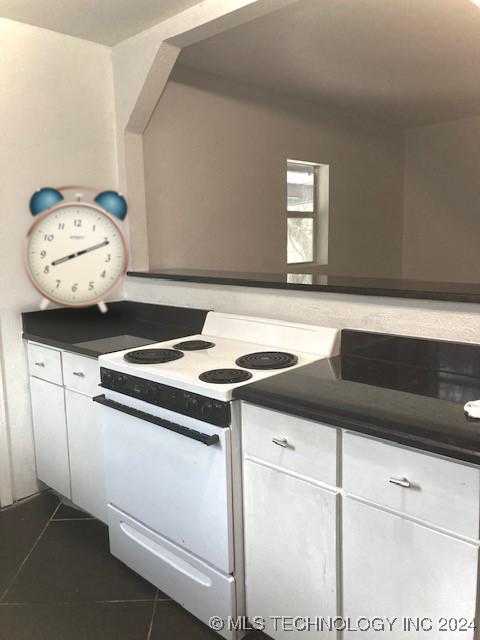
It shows h=8 m=11
